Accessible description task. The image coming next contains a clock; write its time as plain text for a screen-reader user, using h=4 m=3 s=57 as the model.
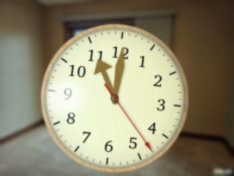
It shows h=11 m=0 s=23
